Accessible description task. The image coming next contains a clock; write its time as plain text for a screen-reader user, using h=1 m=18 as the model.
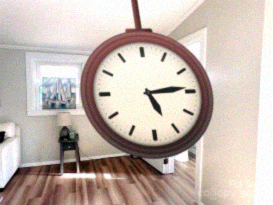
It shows h=5 m=14
